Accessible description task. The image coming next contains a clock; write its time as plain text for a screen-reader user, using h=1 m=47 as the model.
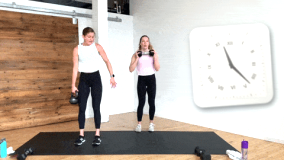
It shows h=11 m=23
